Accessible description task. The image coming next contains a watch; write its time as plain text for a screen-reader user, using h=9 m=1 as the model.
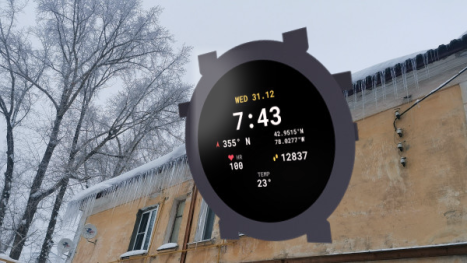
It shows h=7 m=43
